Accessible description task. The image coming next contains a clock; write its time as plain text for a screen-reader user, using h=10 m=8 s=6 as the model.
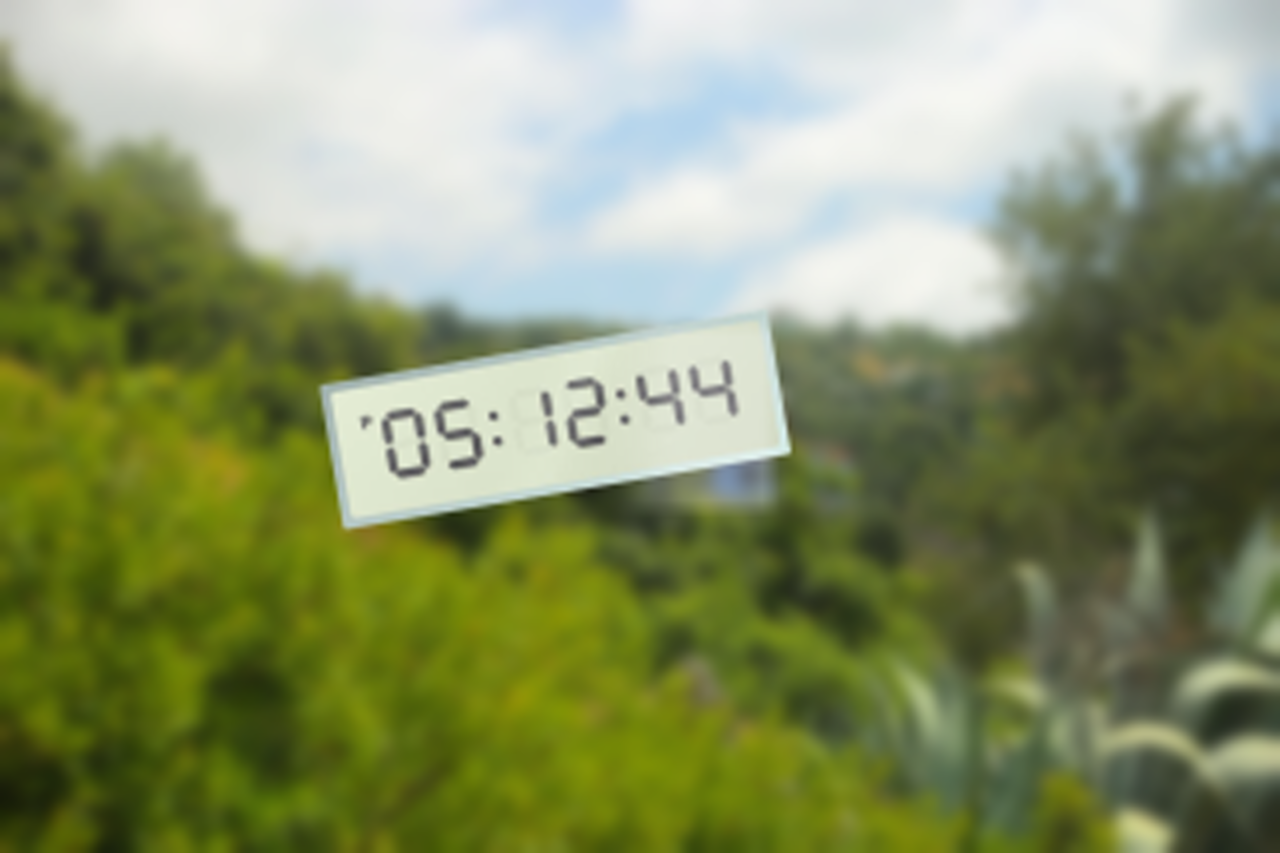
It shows h=5 m=12 s=44
